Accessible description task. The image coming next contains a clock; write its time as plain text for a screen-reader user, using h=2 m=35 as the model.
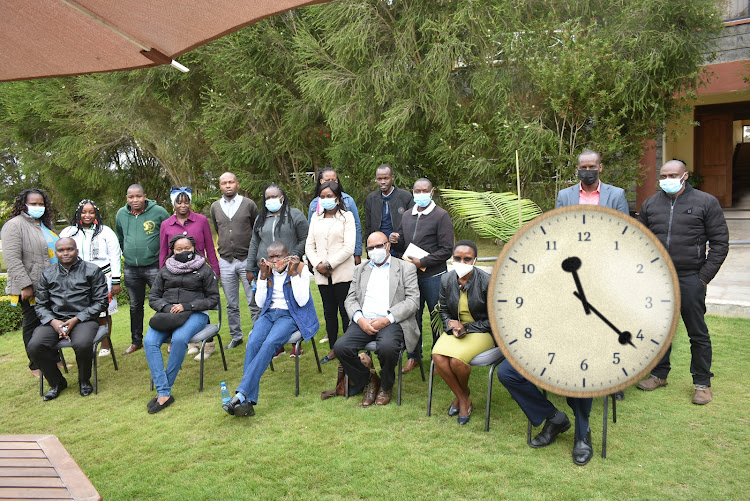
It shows h=11 m=22
